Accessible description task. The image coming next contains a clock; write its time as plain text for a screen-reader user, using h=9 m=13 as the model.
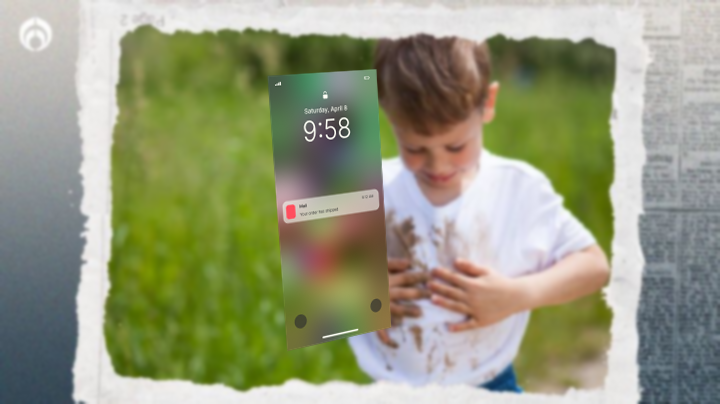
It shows h=9 m=58
